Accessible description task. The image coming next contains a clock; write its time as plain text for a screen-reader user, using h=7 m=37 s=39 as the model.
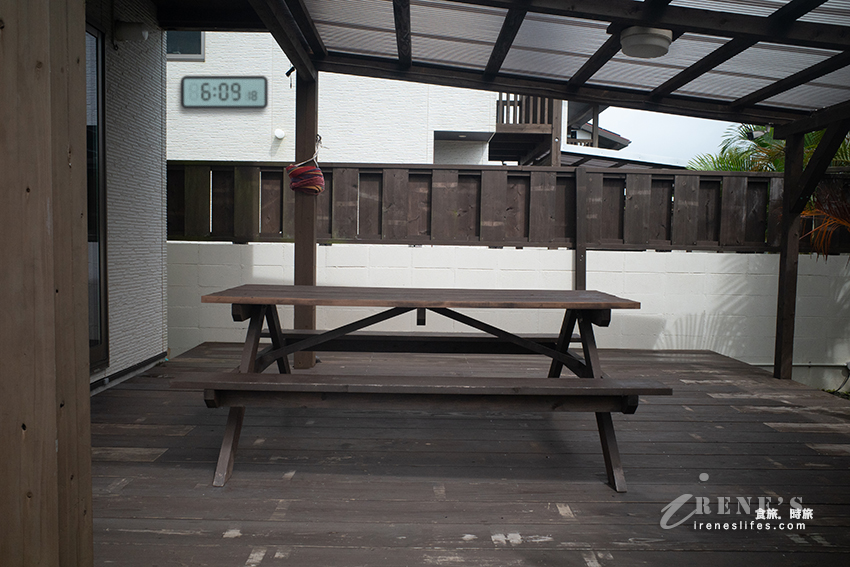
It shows h=6 m=9 s=18
